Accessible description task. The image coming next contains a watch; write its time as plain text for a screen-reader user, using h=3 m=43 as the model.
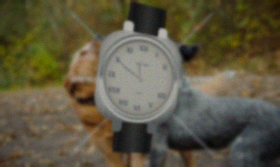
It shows h=11 m=50
